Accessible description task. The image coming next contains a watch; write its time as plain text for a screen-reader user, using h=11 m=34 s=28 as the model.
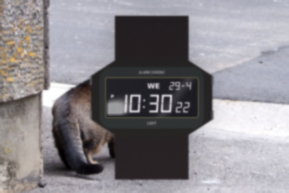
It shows h=10 m=30 s=22
